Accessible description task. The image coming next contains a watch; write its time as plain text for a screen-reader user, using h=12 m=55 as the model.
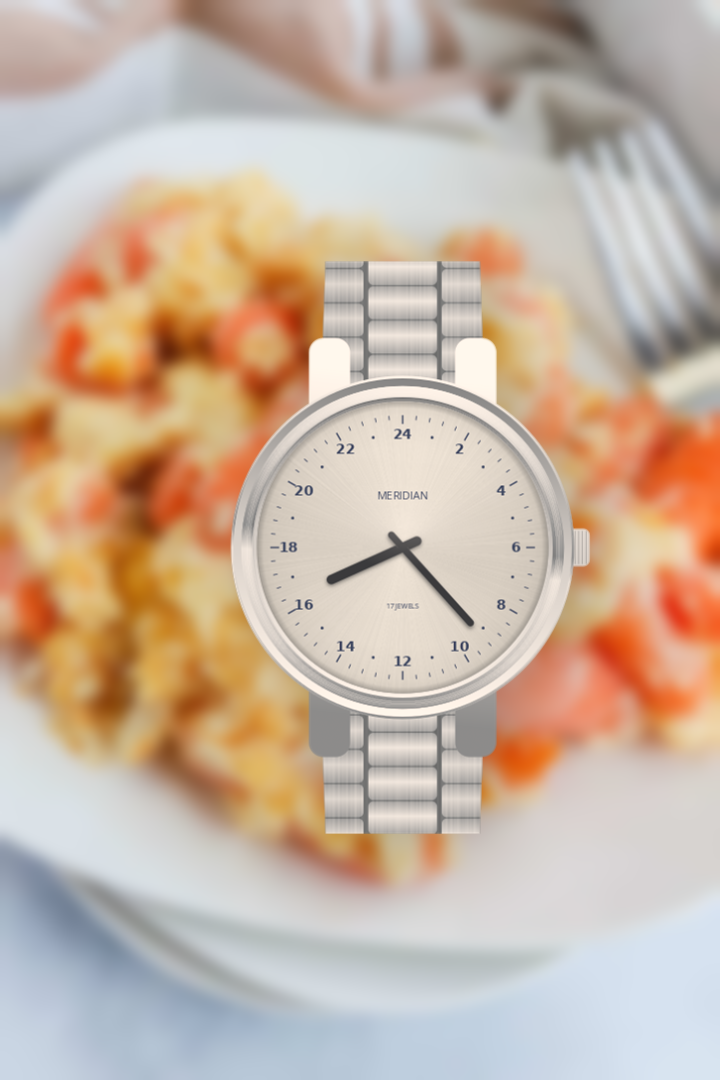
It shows h=16 m=23
